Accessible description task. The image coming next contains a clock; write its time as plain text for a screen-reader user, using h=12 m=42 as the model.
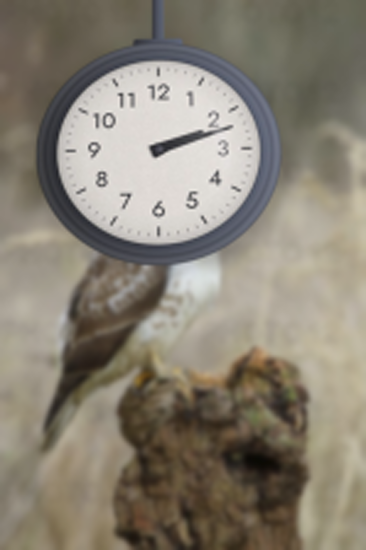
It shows h=2 m=12
